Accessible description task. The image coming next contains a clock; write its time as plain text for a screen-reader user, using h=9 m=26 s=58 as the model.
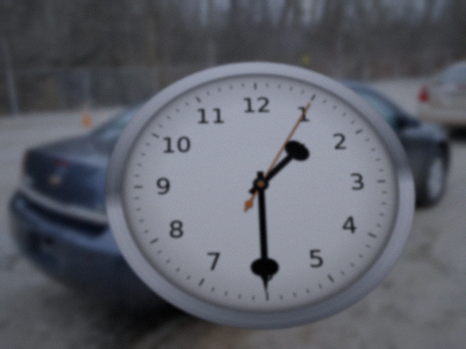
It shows h=1 m=30 s=5
